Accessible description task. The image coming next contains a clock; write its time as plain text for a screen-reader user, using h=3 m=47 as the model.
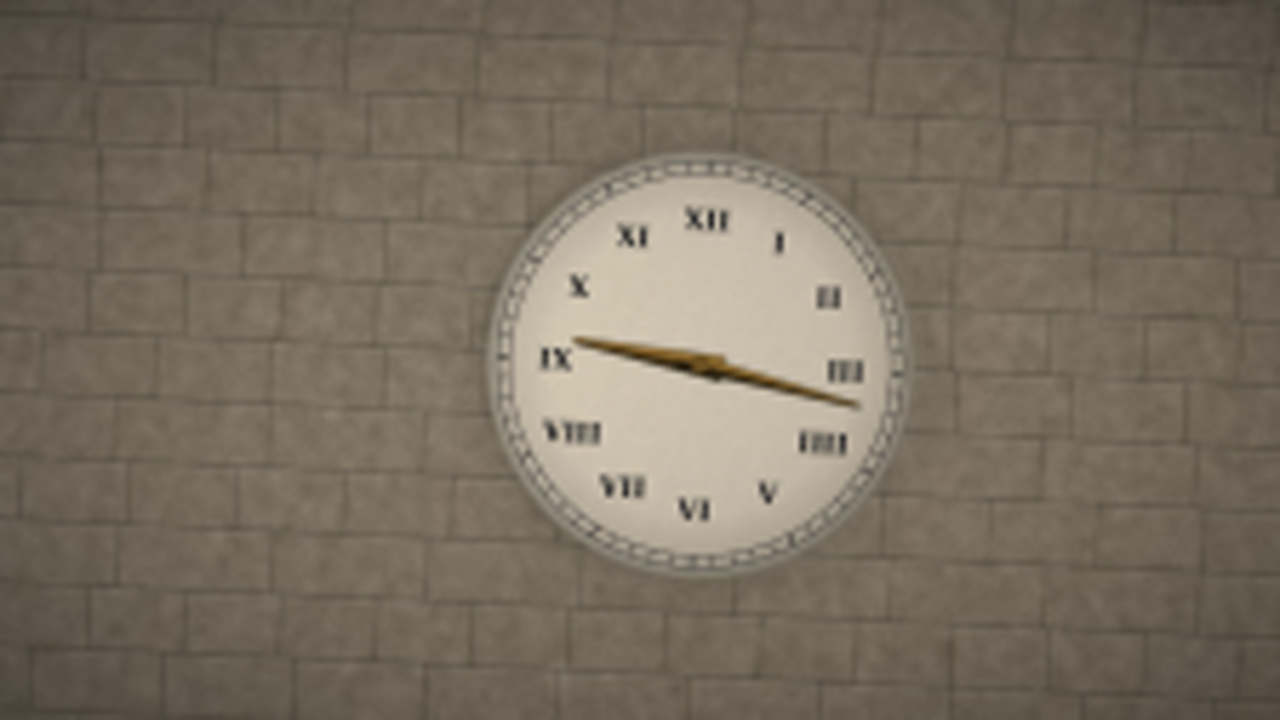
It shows h=9 m=17
